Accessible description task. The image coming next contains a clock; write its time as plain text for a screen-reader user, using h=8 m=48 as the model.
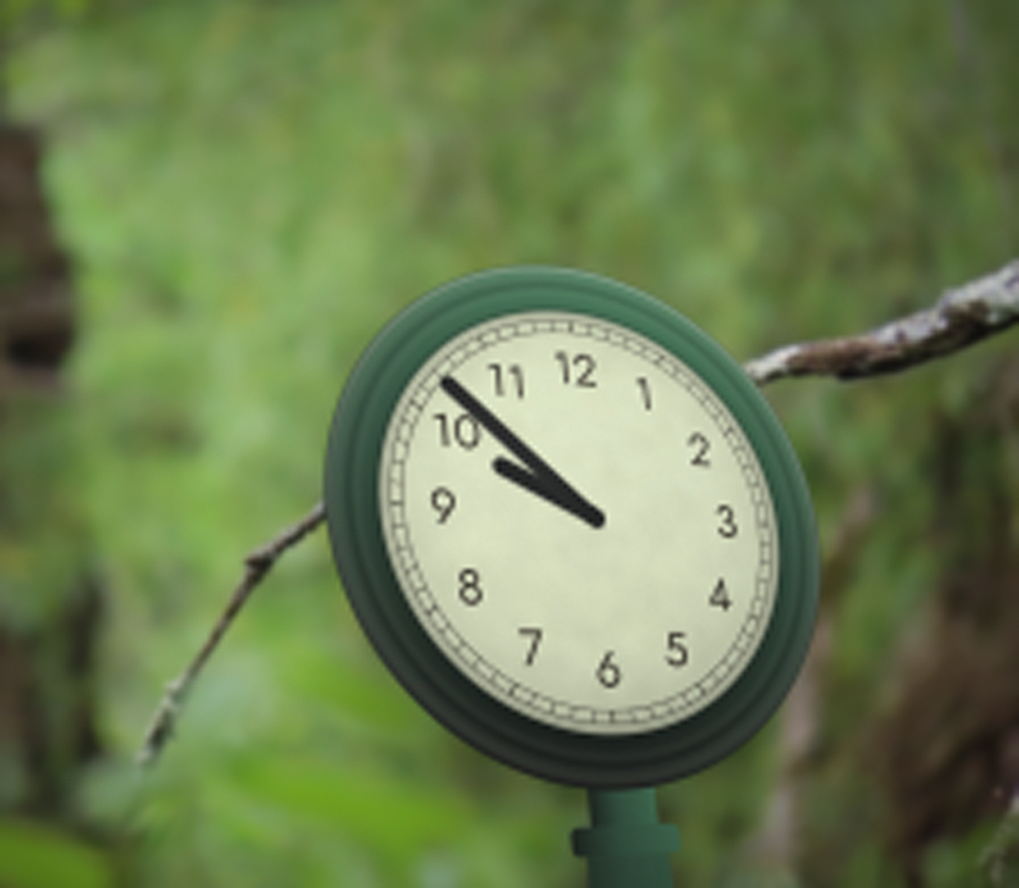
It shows h=9 m=52
